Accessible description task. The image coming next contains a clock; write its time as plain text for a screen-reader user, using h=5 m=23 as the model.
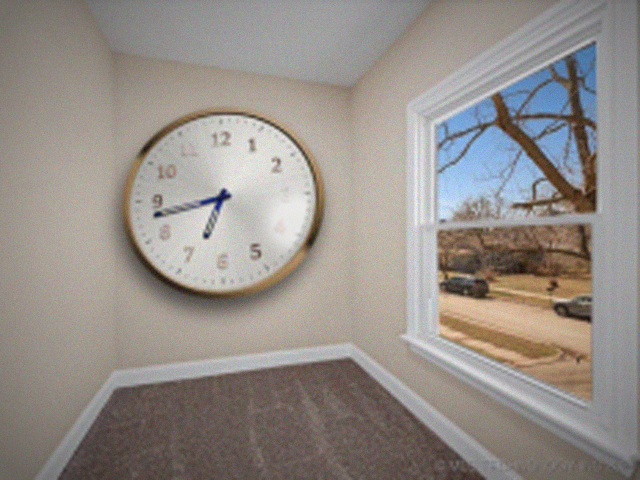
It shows h=6 m=43
